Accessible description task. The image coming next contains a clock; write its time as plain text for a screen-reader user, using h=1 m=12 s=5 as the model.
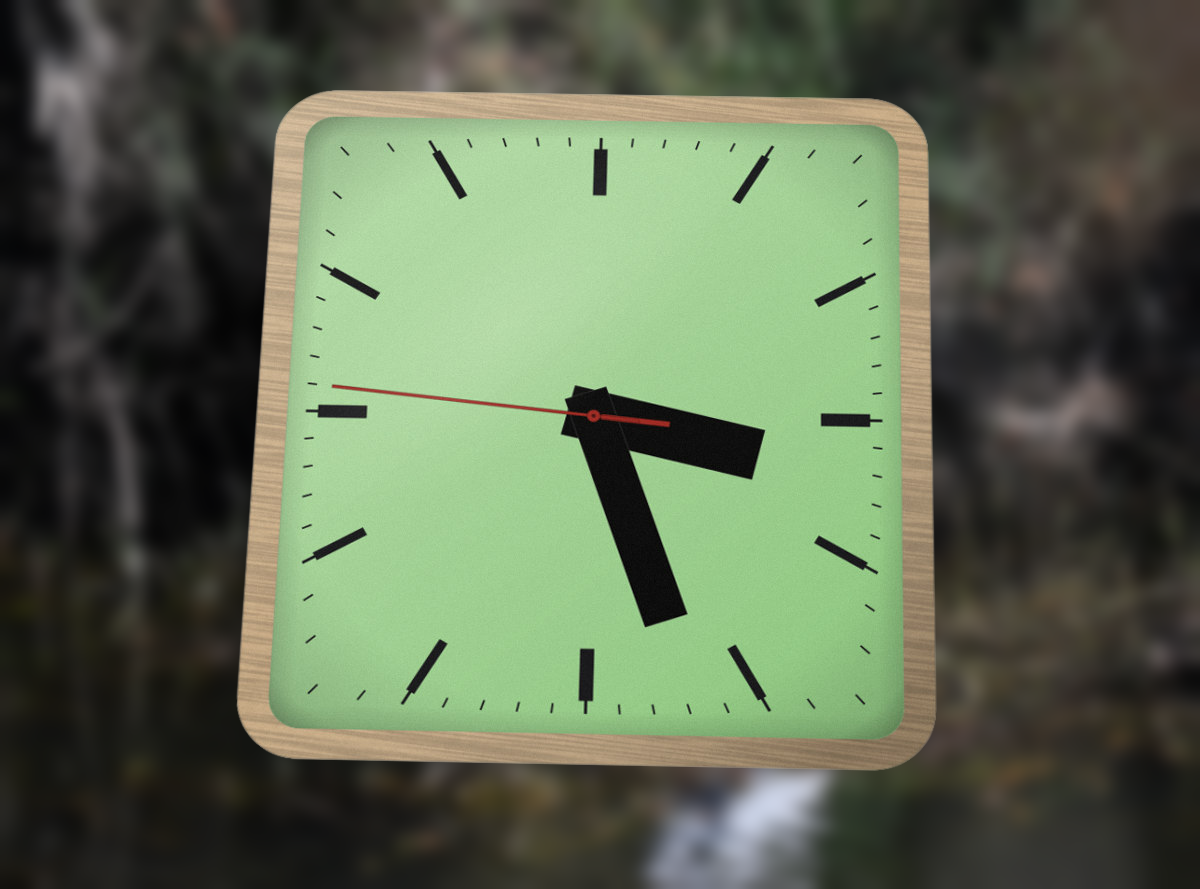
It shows h=3 m=26 s=46
